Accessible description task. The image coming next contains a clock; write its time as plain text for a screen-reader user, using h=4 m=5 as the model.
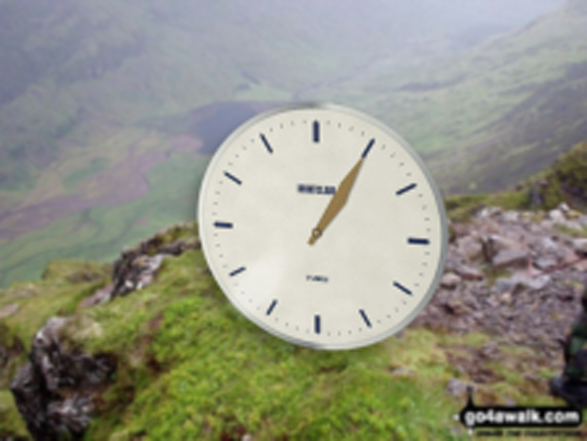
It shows h=1 m=5
